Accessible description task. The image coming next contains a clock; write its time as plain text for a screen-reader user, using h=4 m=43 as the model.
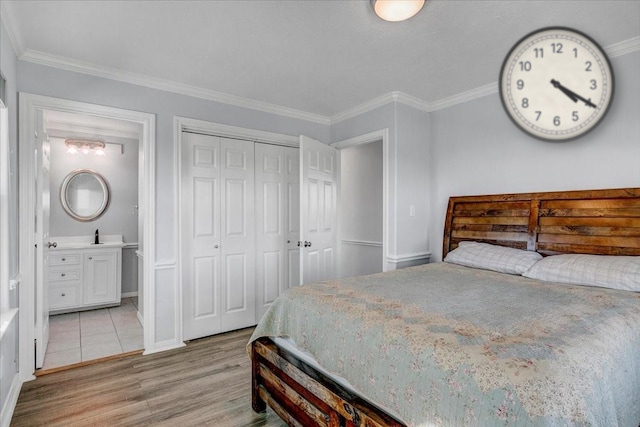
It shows h=4 m=20
